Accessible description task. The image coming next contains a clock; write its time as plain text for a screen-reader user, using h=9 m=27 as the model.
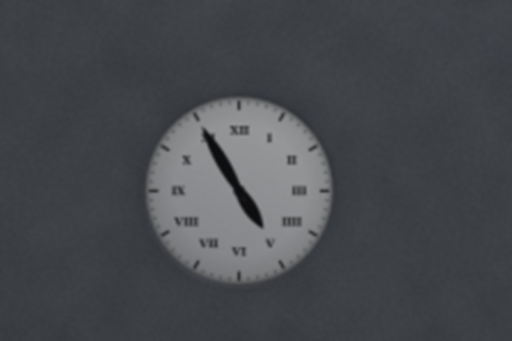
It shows h=4 m=55
